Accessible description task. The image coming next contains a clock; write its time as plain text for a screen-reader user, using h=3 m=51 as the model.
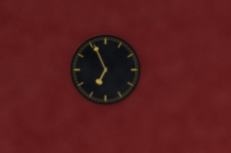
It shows h=6 m=56
